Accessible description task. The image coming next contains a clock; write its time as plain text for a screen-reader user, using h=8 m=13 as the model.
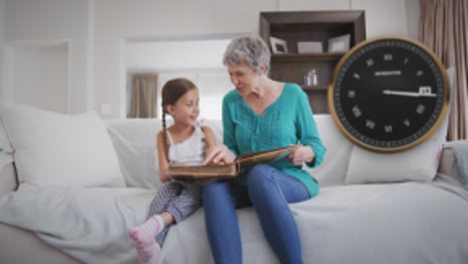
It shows h=3 m=16
